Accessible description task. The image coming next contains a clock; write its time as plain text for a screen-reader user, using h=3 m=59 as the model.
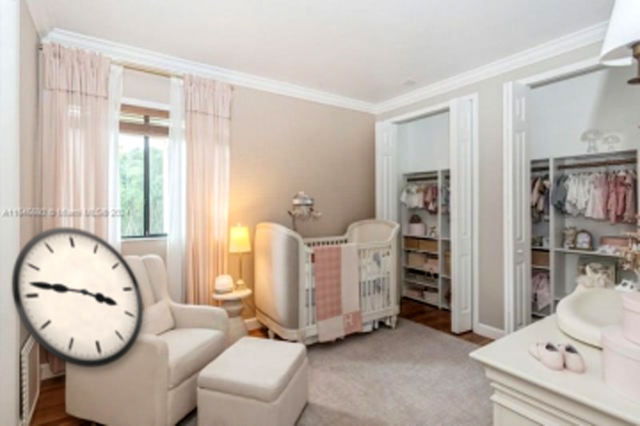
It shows h=3 m=47
